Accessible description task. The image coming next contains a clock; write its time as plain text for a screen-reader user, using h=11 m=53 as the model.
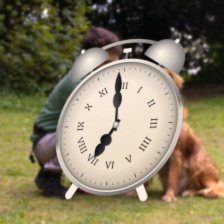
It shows h=6 m=59
